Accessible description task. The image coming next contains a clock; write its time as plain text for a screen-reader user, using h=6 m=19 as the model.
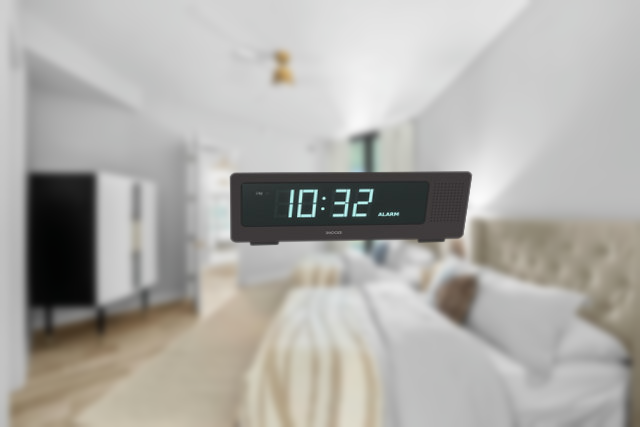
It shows h=10 m=32
